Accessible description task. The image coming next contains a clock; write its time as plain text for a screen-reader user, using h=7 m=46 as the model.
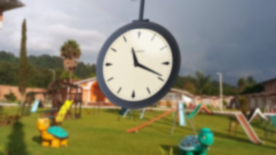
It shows h=11 m=19
